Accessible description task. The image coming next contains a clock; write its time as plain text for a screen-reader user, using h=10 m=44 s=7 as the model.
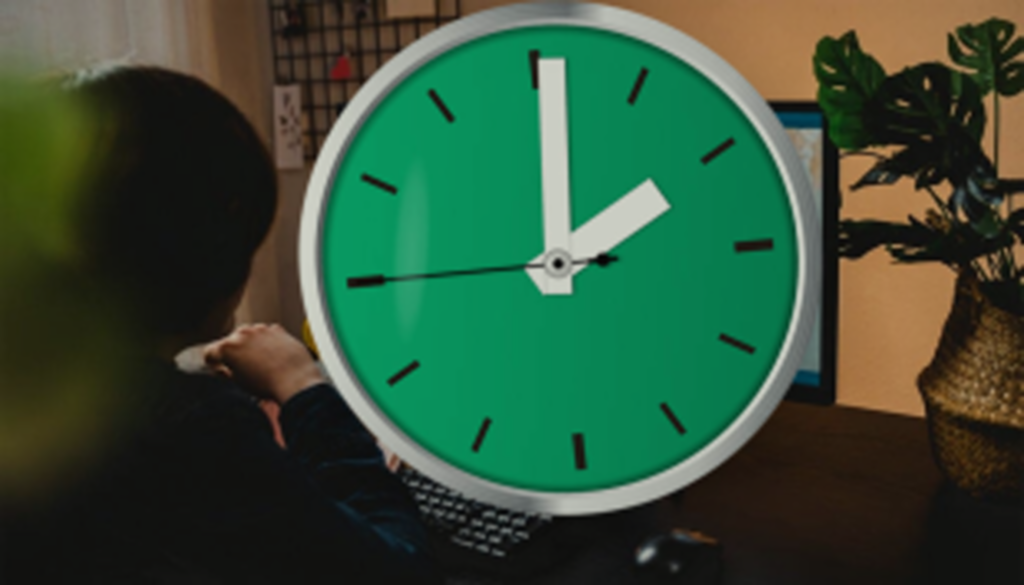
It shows h=2 m=0 s=45
